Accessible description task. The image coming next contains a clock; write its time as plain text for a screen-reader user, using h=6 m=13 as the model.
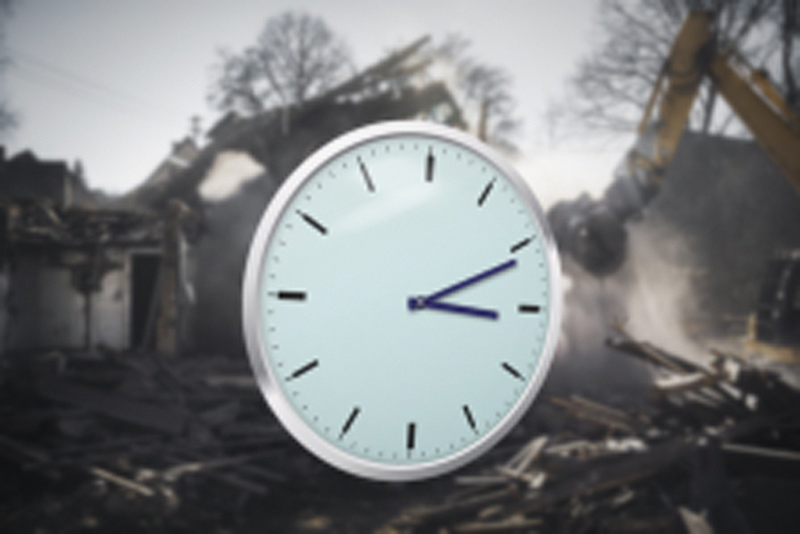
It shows h=3 m=11
